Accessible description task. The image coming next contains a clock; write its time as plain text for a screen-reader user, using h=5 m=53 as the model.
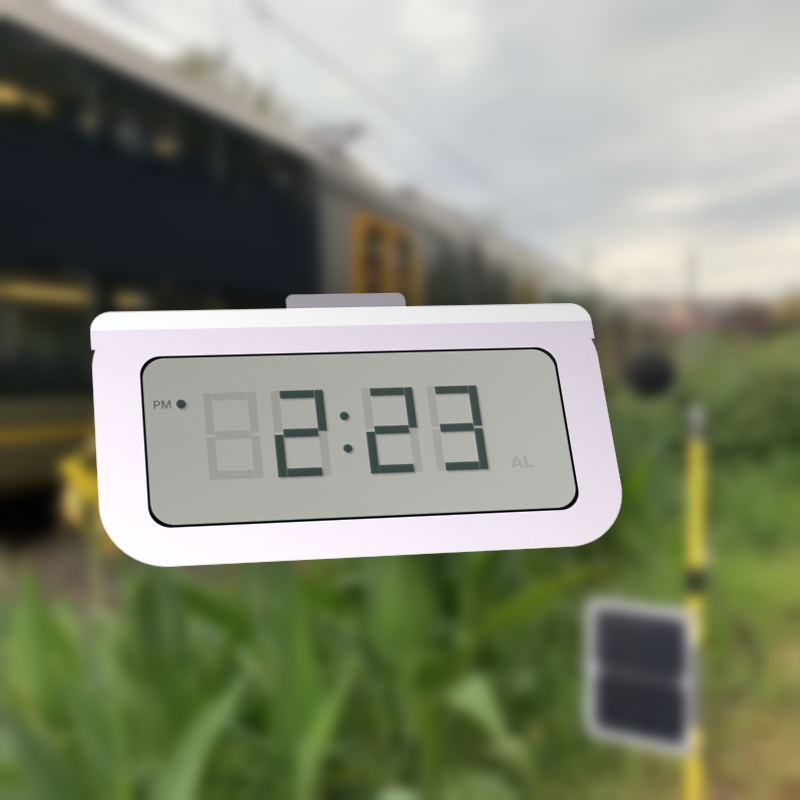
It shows h=2 m=23
